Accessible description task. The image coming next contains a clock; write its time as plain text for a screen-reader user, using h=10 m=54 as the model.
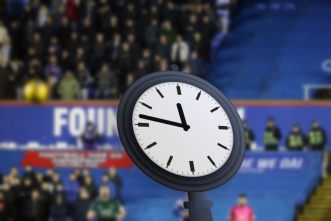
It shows h=11 m=47
